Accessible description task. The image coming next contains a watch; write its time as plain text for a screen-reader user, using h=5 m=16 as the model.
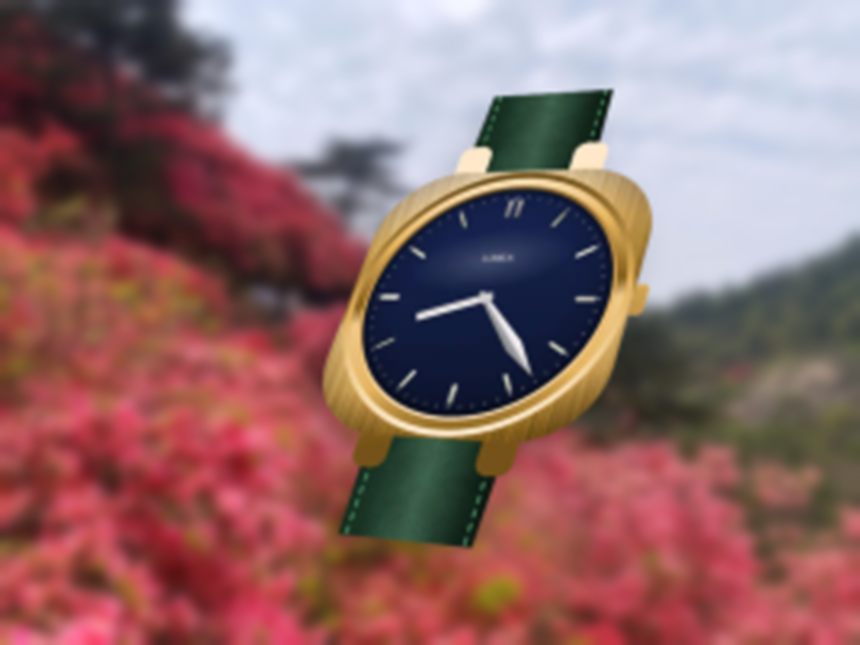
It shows h=8 m=23
